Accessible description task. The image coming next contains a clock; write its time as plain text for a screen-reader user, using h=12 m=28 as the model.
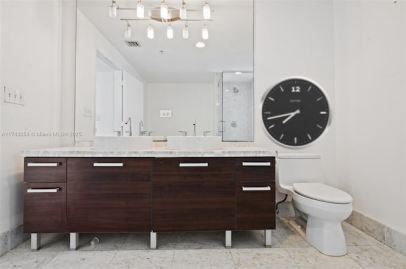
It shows h=7 m=43
